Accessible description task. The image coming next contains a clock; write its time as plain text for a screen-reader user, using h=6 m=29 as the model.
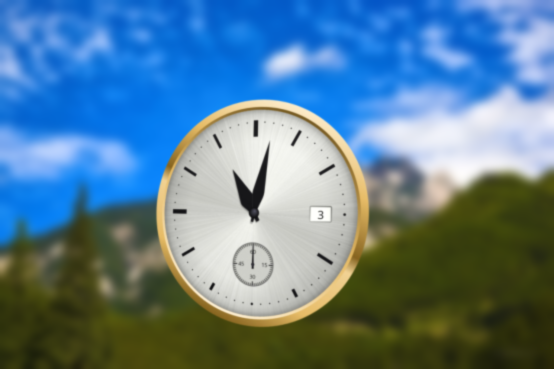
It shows h=11 m=2
